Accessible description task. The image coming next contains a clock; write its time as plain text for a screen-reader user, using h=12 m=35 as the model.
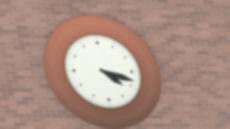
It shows h=4 m=18
